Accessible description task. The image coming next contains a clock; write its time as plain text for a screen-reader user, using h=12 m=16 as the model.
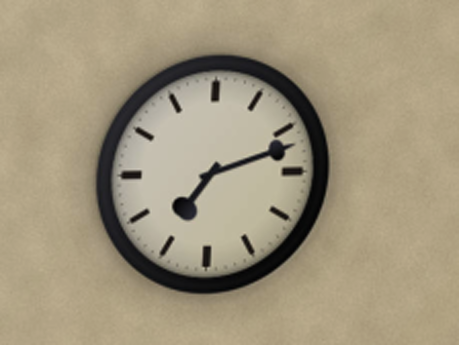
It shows h=7 m=12
